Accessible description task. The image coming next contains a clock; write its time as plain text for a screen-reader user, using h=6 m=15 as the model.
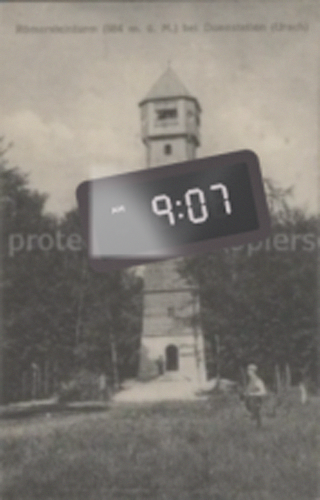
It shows h=9 m=7
